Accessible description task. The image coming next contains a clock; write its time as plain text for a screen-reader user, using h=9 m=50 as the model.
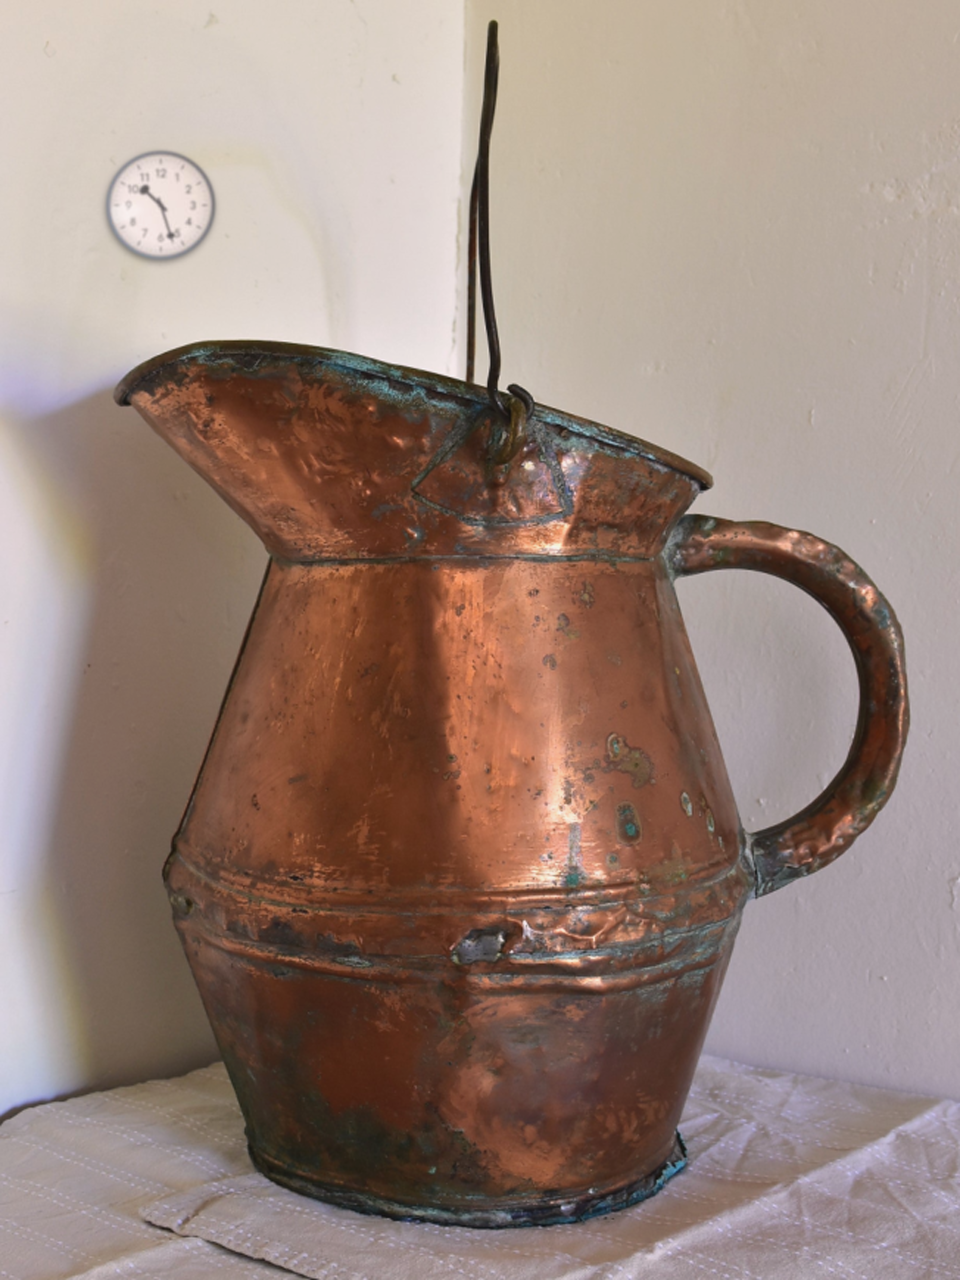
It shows h=10 m=27
